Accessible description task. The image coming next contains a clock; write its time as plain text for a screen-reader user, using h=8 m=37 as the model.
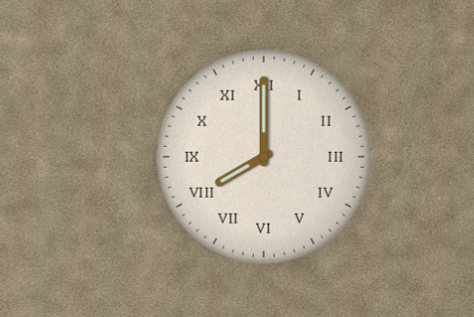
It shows h=8 m=0
